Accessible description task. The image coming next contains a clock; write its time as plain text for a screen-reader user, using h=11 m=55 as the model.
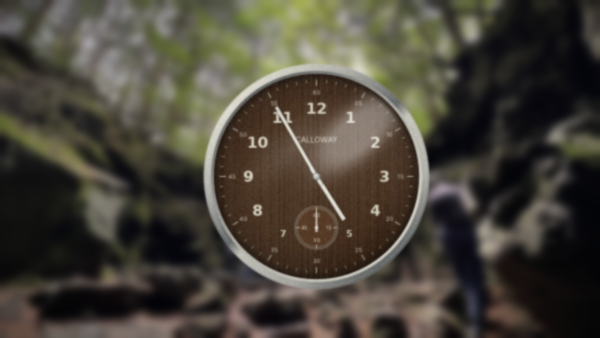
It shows h=4 m=55
